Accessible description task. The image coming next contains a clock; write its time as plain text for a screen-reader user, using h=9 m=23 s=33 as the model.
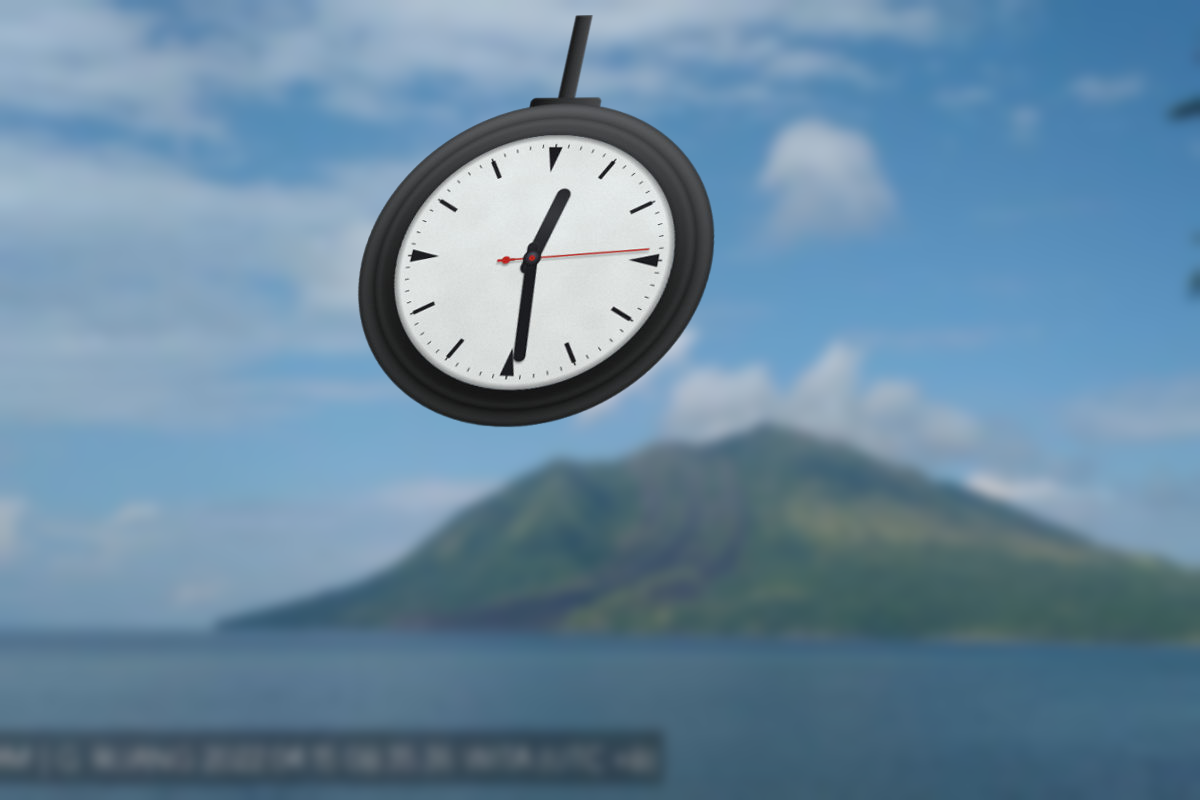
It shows h=12 m=29 s=14
